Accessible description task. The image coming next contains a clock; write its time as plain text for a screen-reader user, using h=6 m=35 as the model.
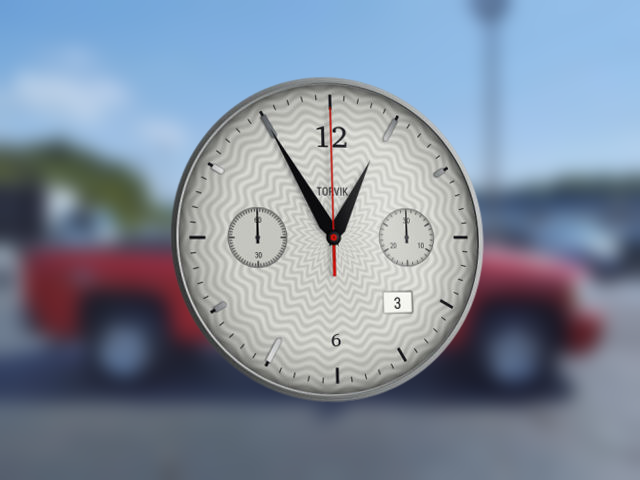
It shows h=12 m=55
